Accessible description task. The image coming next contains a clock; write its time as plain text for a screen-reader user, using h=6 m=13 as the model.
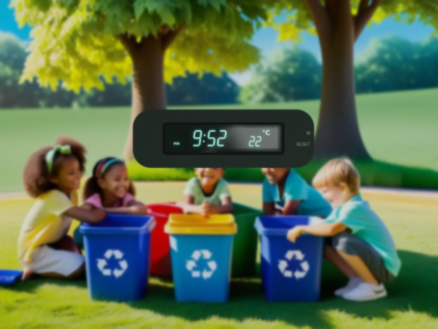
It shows h=9 m=52
